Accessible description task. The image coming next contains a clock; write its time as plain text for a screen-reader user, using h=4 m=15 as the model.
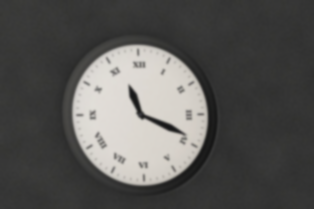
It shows h=11 m=19
